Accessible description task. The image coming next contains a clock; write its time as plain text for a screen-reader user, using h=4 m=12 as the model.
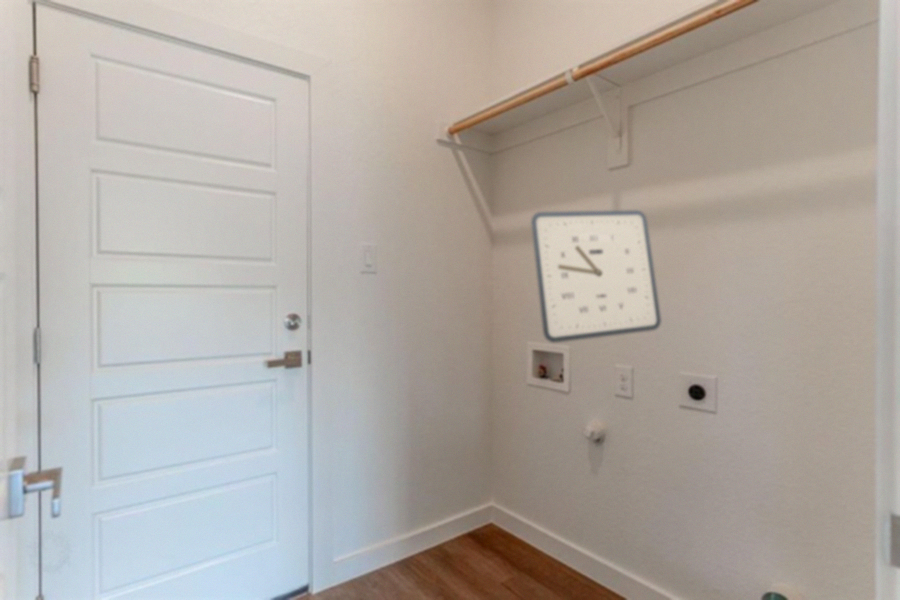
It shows h=10 m=47
